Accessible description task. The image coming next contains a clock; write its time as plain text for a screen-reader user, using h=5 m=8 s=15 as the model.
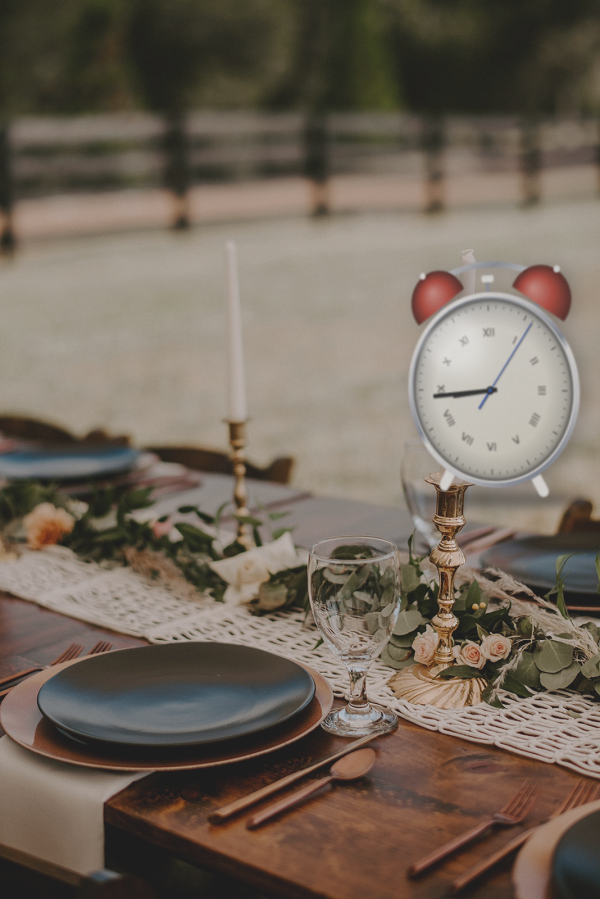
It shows h=8 m=44 s=6
